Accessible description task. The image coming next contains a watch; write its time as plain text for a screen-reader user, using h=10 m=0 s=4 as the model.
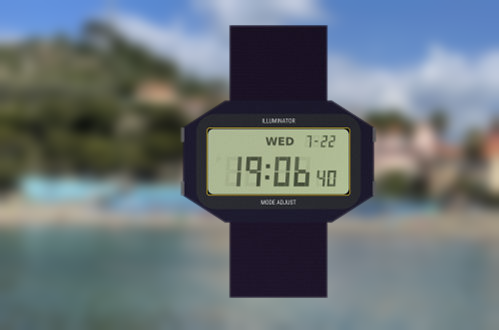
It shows h=19 m=6 s=40
